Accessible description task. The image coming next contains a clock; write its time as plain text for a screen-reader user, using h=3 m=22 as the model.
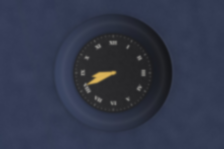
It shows h=8 m=41
